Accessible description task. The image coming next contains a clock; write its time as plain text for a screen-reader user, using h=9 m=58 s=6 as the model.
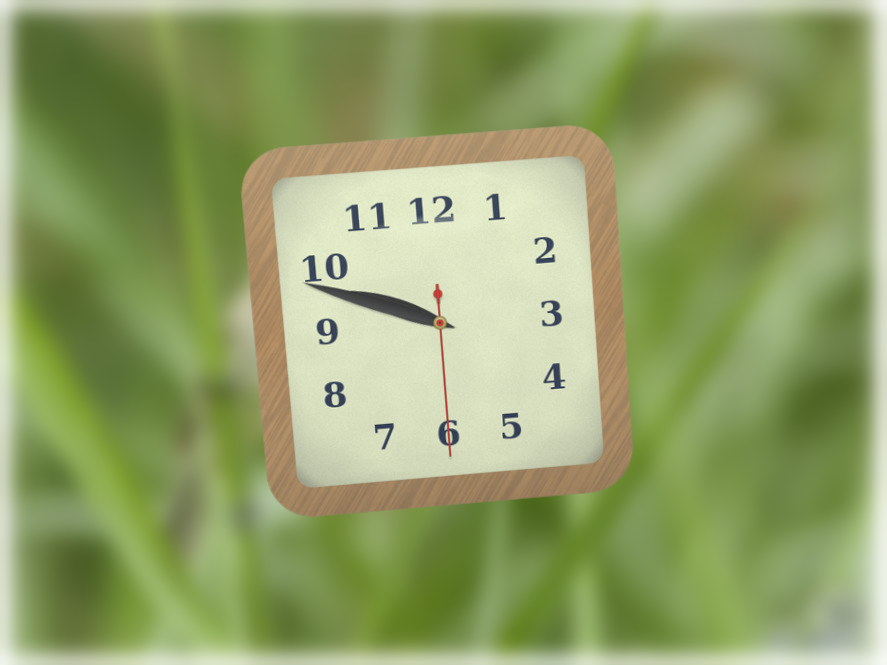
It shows h=9 m=48 s=30
